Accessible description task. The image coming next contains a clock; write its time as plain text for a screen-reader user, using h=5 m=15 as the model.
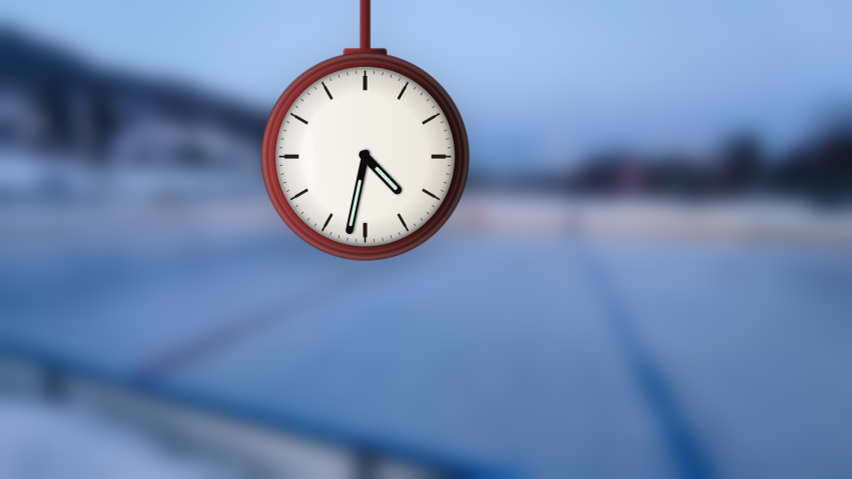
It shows h=4 m=32
